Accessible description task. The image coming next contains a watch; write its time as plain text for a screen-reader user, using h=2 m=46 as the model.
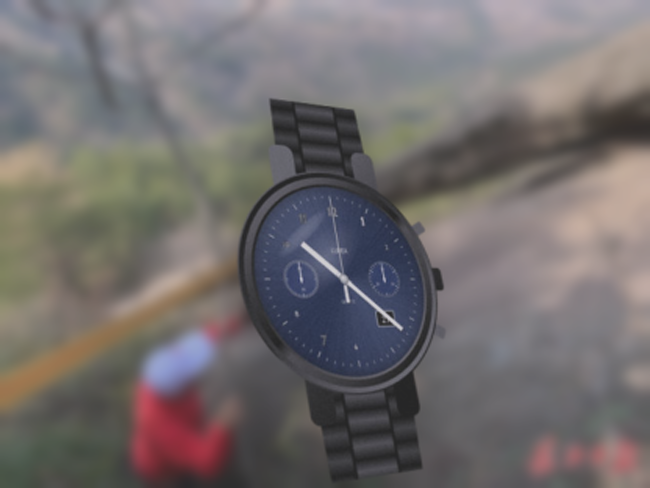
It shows h=10 m=22
